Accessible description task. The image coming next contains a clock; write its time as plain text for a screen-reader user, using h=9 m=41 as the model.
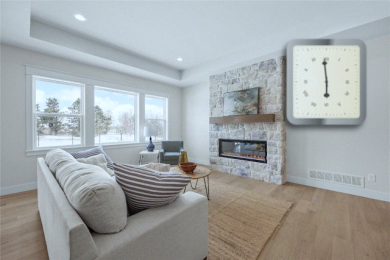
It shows h=5 m=59
